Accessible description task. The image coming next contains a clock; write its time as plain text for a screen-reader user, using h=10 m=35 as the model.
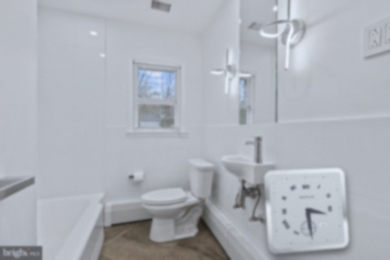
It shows h=3 m=29
